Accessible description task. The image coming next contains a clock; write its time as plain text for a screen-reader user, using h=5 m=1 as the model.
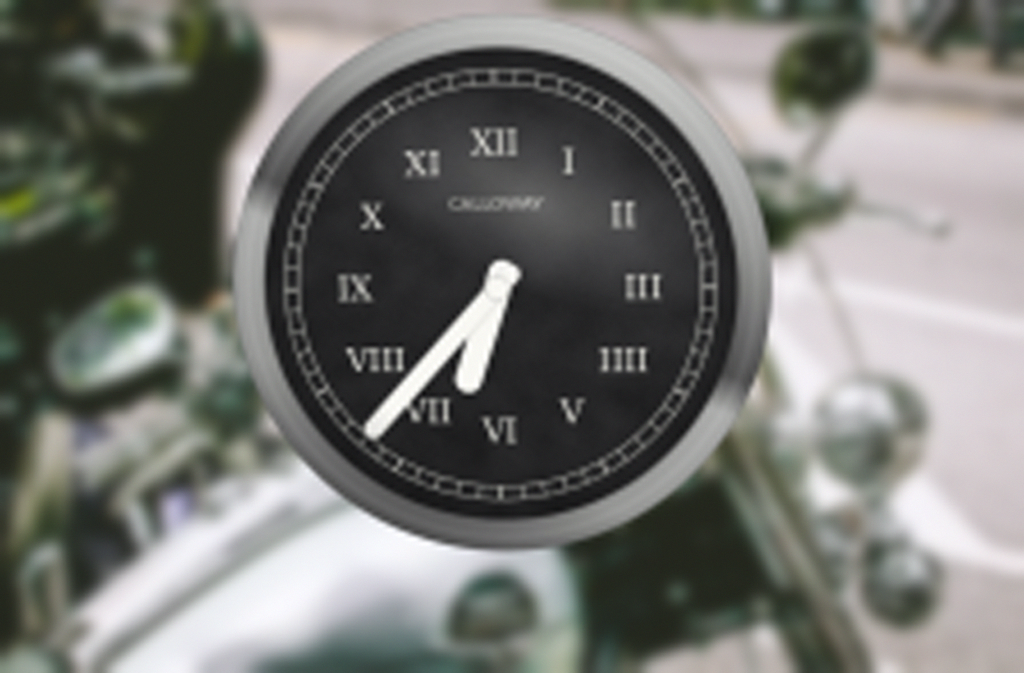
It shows h=6 m=37
